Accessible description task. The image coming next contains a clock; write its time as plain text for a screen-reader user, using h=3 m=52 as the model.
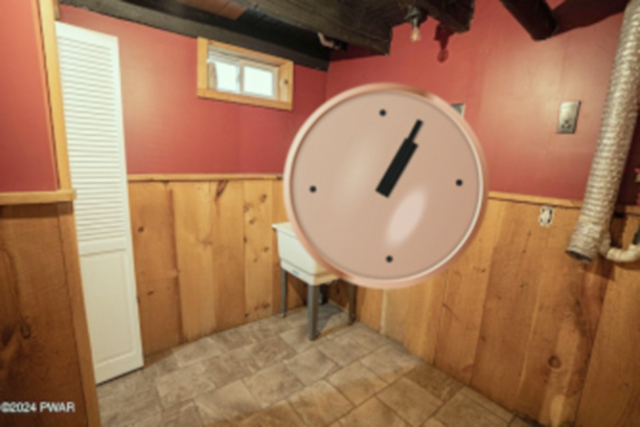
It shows h=1 m=5
